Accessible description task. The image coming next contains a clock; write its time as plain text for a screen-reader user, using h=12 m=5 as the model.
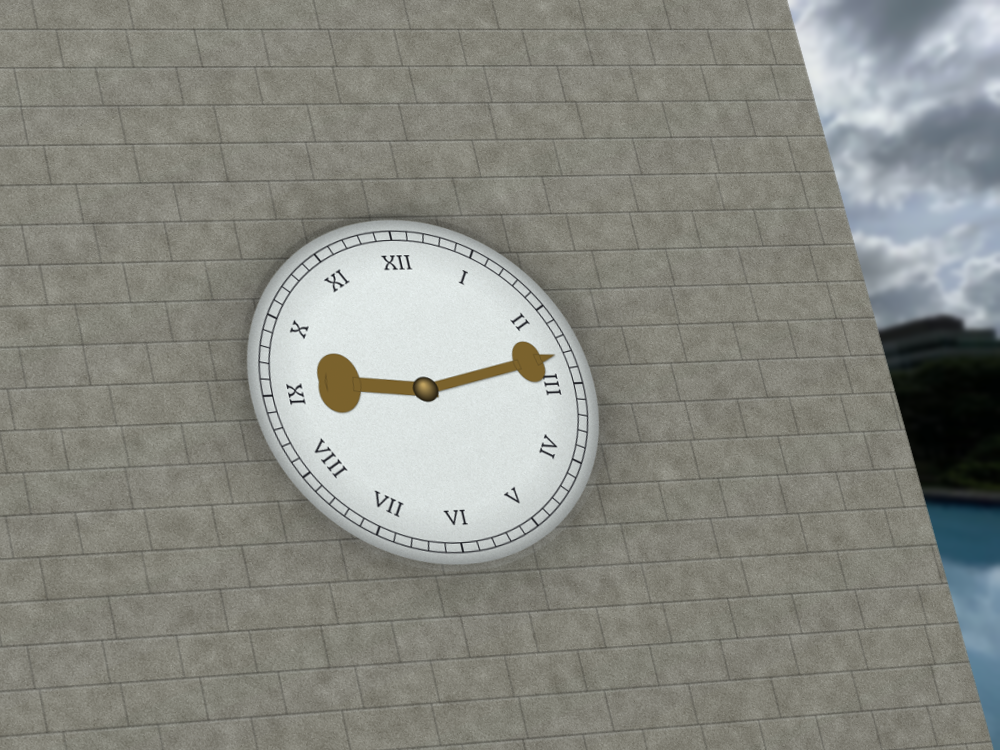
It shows h=9 m=13
